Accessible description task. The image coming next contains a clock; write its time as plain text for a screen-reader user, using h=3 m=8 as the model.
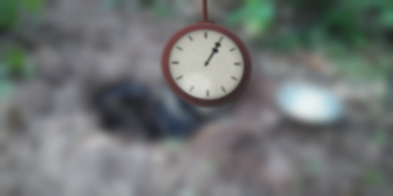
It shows h=1 m=5
